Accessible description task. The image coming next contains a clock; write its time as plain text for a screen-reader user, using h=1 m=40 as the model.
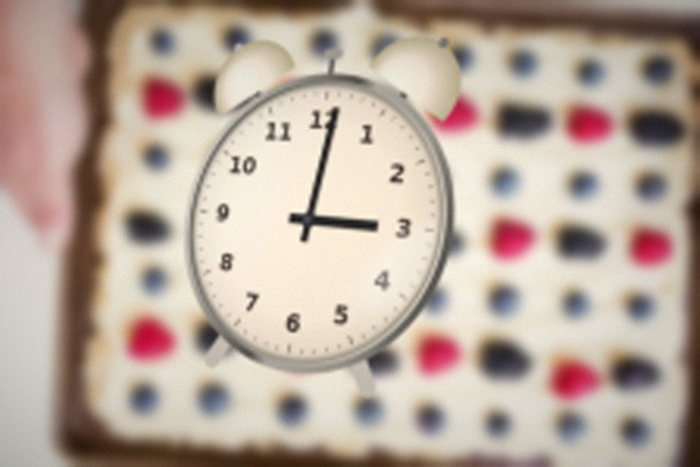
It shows h=3 m=1
